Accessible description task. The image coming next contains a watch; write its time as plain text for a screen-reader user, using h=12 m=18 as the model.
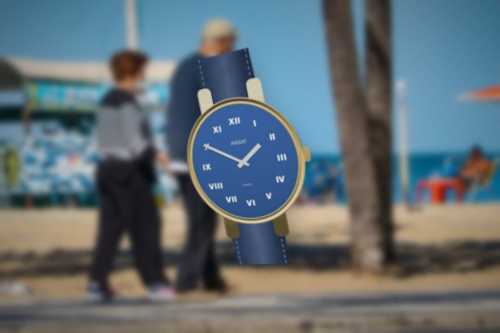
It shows h=1 m=50
